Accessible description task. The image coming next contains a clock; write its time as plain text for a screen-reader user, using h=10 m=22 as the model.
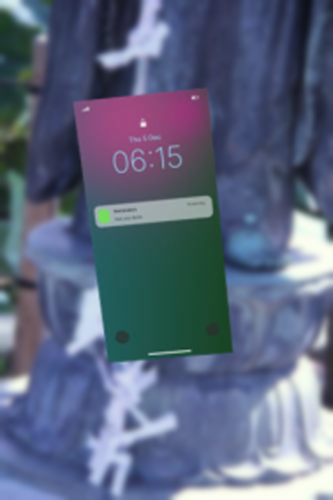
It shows h=6 m=15
